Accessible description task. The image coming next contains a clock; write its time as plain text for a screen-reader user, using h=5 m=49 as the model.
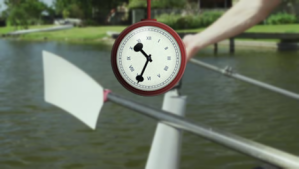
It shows h=10 m=34
